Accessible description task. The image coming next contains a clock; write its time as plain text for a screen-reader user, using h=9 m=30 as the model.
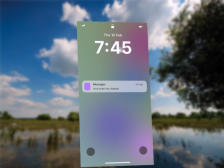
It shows h=7 m=45
